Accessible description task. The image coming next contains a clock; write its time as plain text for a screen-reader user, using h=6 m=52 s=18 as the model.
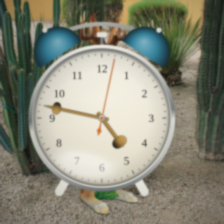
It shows h=4 m=47 s=2
